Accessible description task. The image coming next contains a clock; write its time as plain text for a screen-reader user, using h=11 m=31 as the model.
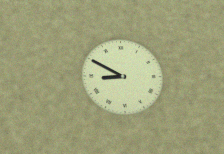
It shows h=8 m=50
